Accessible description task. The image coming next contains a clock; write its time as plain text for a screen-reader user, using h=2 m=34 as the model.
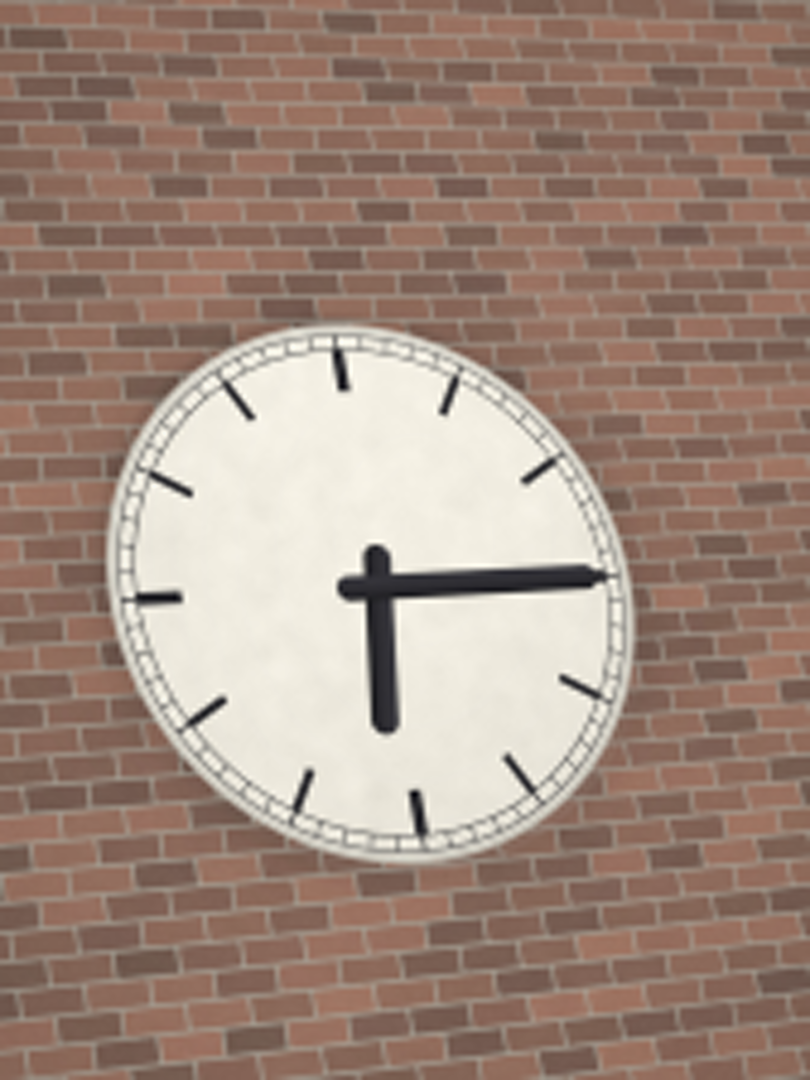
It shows h=6 m=15
